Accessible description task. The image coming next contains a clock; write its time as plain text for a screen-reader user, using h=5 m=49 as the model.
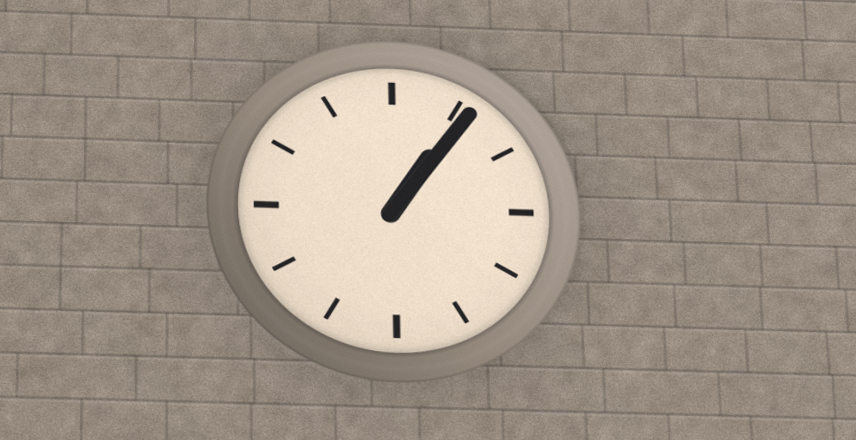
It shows h=1 m=6
